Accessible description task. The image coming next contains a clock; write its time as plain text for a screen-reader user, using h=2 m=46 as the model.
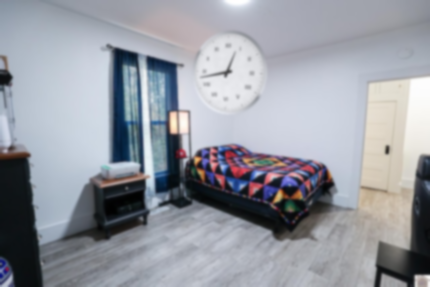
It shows h=12 m=43
